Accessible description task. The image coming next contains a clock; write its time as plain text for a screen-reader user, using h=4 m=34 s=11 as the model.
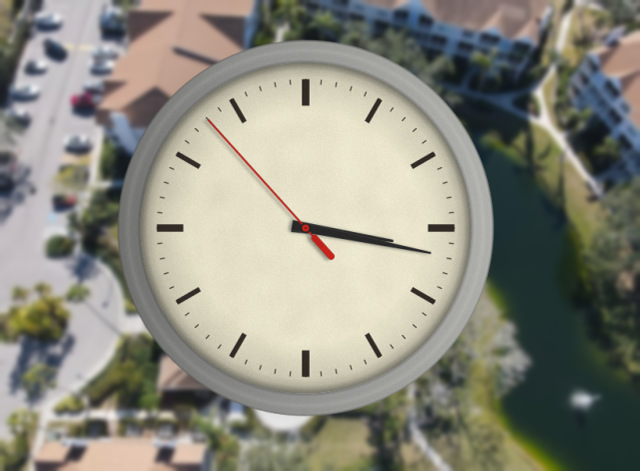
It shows h=3 m=16 s=53
